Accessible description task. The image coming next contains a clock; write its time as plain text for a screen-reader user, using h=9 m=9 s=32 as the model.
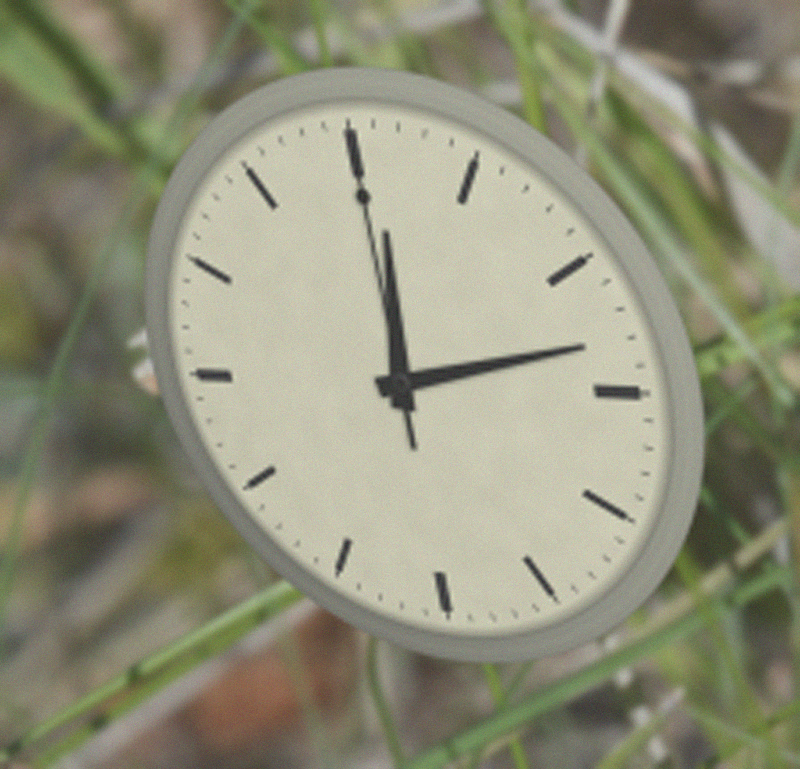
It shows h=12 m=13 s=0
